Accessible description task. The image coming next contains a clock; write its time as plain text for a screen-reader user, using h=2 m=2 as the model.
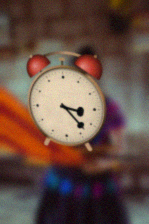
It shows h=3 m=23
